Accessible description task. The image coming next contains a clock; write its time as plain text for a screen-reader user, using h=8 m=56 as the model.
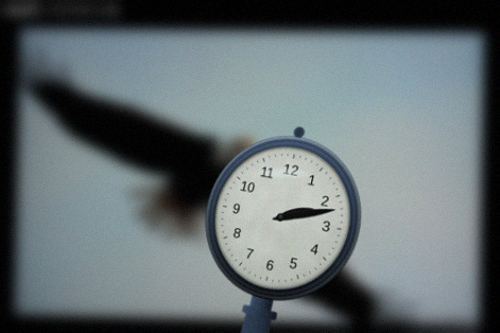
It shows h=2 m=12
